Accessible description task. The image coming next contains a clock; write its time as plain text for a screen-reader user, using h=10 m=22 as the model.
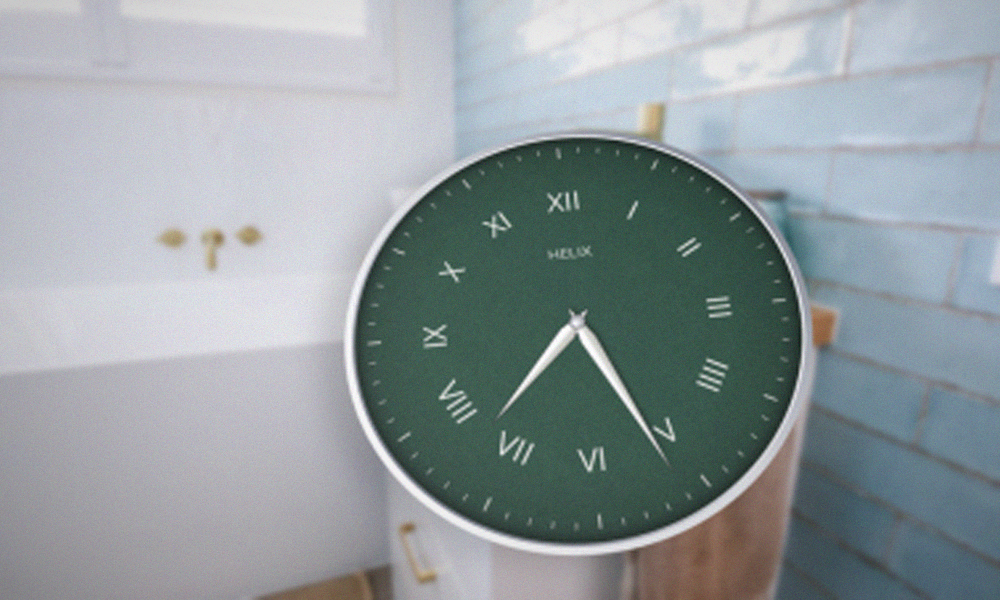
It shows h=7 m=26
